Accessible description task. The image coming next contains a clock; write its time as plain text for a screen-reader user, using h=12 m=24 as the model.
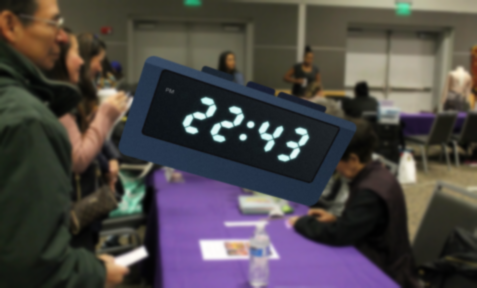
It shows h=22 m=43
